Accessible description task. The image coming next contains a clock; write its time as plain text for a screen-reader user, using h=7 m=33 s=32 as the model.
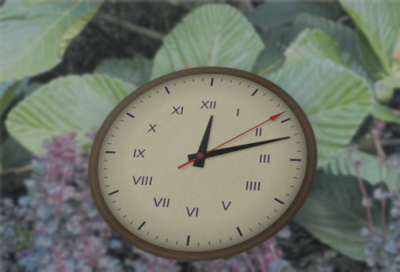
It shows h=12 m=12 s=9
